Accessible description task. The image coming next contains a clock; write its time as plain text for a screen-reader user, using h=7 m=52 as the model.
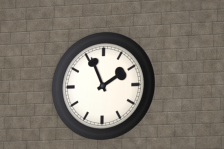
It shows h=1 m=56
